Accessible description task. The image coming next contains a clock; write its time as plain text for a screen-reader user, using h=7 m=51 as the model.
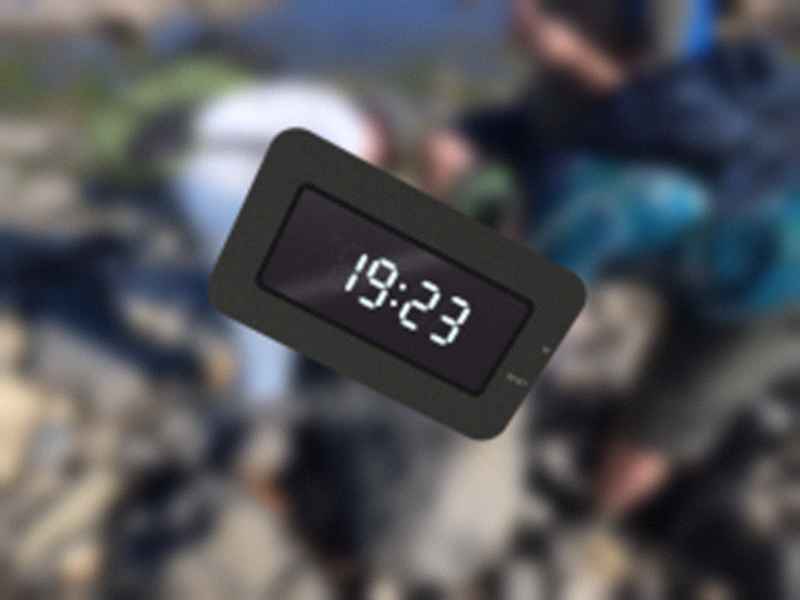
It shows h=19 m=23
